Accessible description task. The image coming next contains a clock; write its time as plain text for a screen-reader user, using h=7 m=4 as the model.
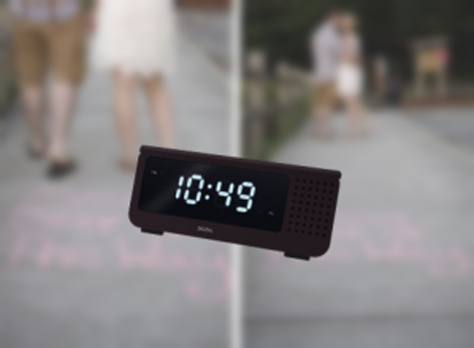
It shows h=10 m=49
